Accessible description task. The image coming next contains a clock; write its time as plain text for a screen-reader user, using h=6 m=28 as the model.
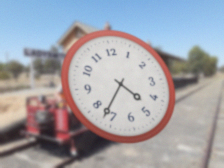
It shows h=4 m=37
